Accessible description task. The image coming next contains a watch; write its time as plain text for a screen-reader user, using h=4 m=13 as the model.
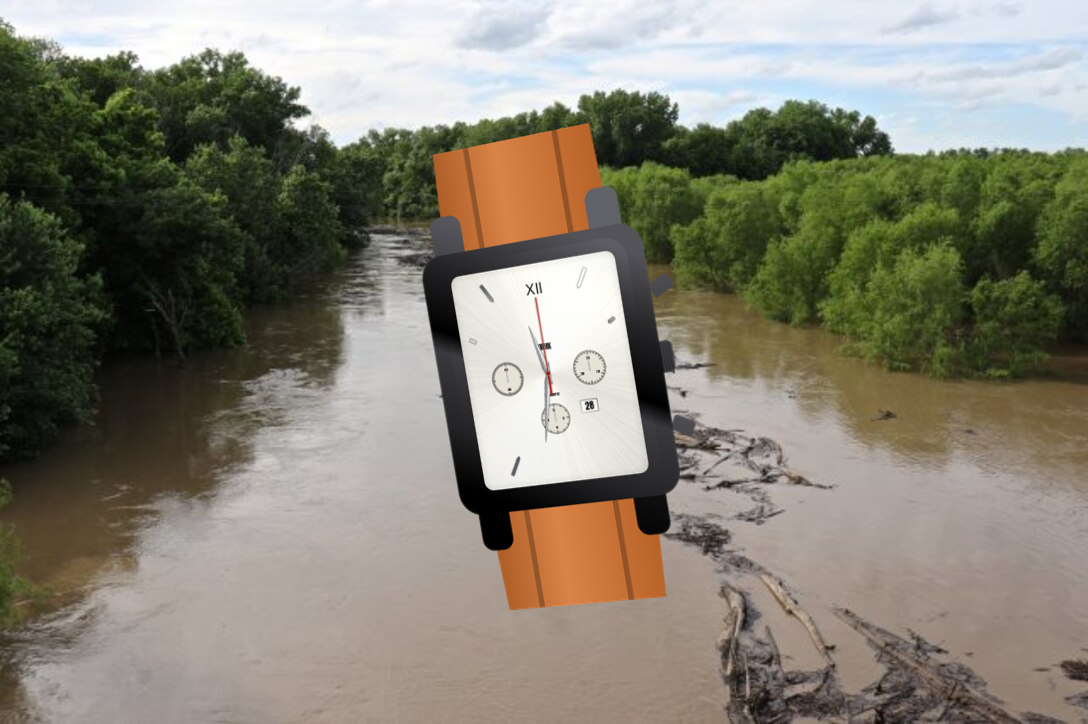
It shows h=11 m=32
